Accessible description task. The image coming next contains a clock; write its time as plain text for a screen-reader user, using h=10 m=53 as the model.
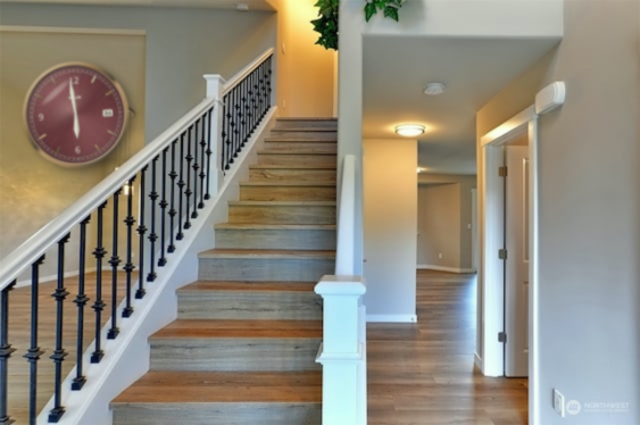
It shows h=5 m=59
